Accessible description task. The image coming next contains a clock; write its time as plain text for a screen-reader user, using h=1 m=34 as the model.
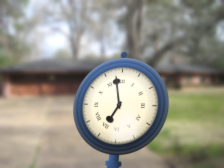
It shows h=6 m=58
